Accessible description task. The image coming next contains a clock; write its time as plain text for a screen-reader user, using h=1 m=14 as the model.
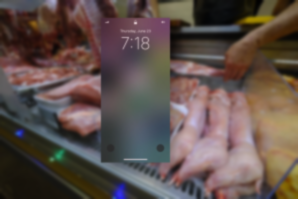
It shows h=7 m=18
